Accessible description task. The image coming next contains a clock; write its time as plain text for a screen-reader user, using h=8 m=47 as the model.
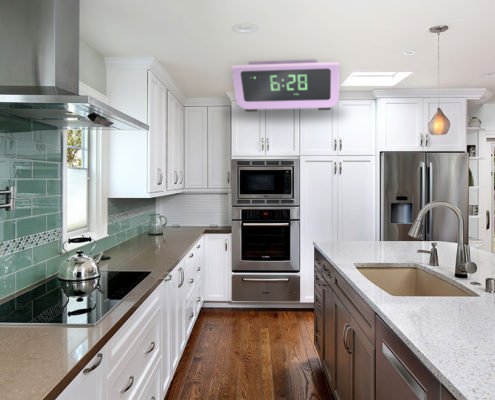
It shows h=6 m=28
